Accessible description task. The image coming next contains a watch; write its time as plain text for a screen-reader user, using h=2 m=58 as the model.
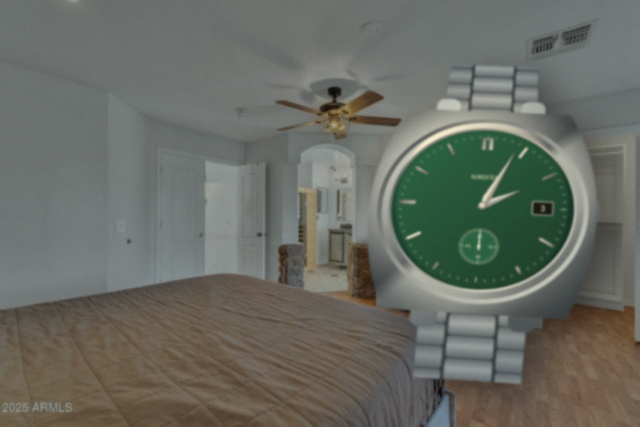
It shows h=2 m=4
